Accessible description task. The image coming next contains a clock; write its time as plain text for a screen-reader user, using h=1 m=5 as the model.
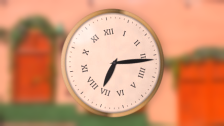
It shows h=7 m=16
